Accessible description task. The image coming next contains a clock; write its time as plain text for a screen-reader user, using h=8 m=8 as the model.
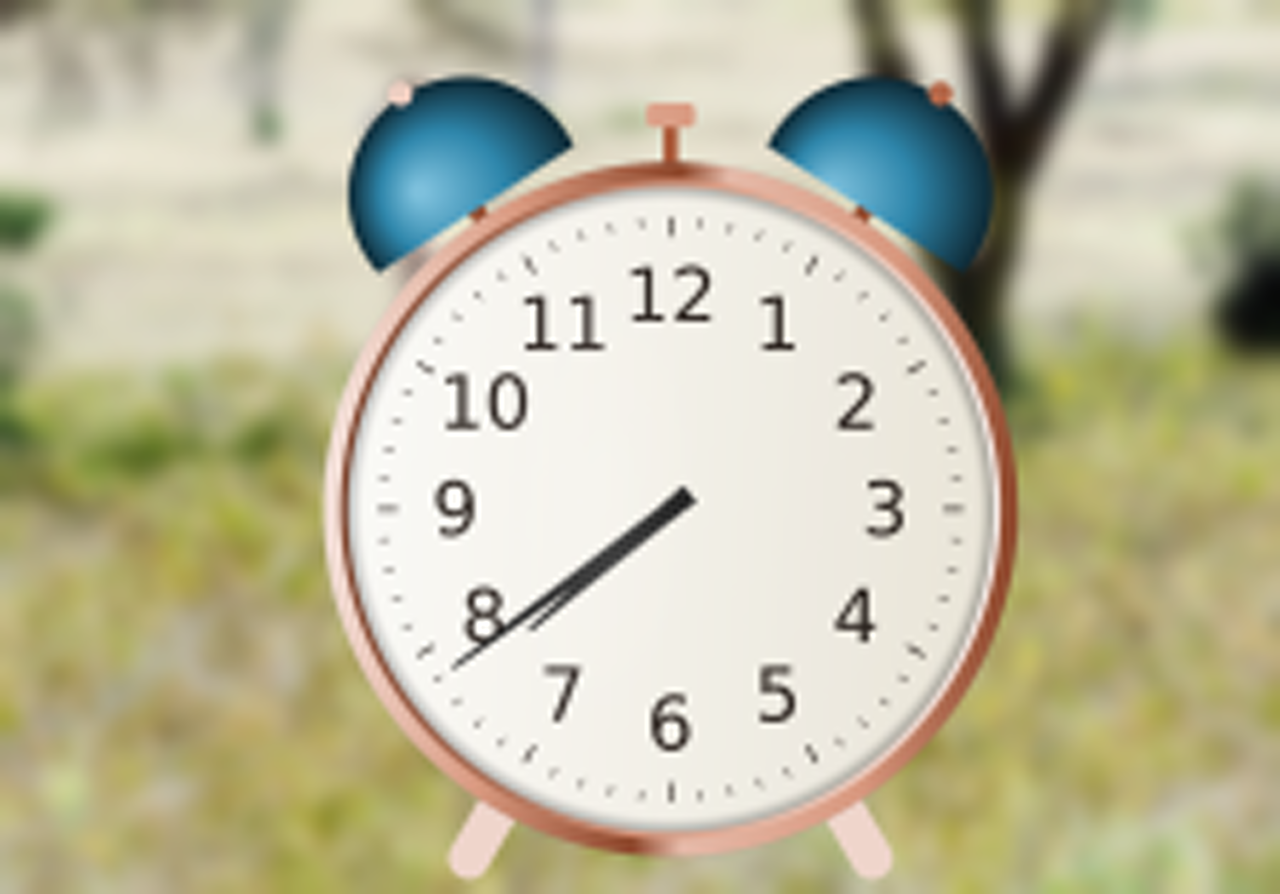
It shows h=7 m=39
